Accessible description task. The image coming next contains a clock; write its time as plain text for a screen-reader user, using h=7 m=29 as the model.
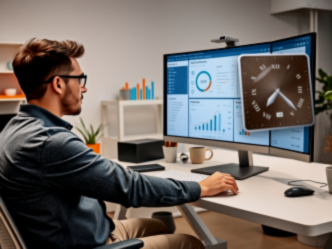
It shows h=7 m=23
